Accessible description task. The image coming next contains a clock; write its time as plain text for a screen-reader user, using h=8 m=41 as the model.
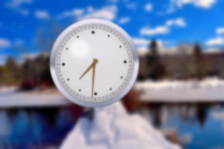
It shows h=7 m=31
